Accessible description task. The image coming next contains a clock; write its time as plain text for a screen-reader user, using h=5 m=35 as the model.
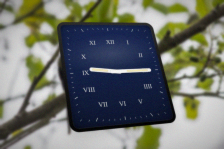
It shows h=9 m=15
